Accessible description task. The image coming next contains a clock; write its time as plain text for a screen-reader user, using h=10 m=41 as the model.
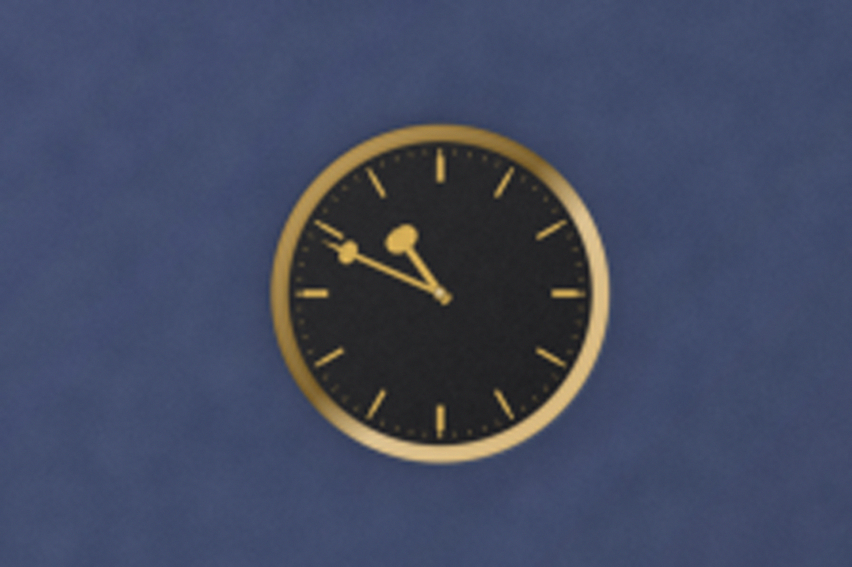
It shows h=10 m=49
